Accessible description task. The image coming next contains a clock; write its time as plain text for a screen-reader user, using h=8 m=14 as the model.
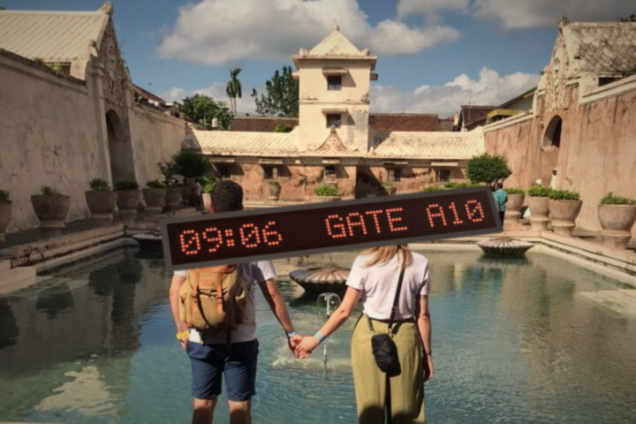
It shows h=9 m=6
